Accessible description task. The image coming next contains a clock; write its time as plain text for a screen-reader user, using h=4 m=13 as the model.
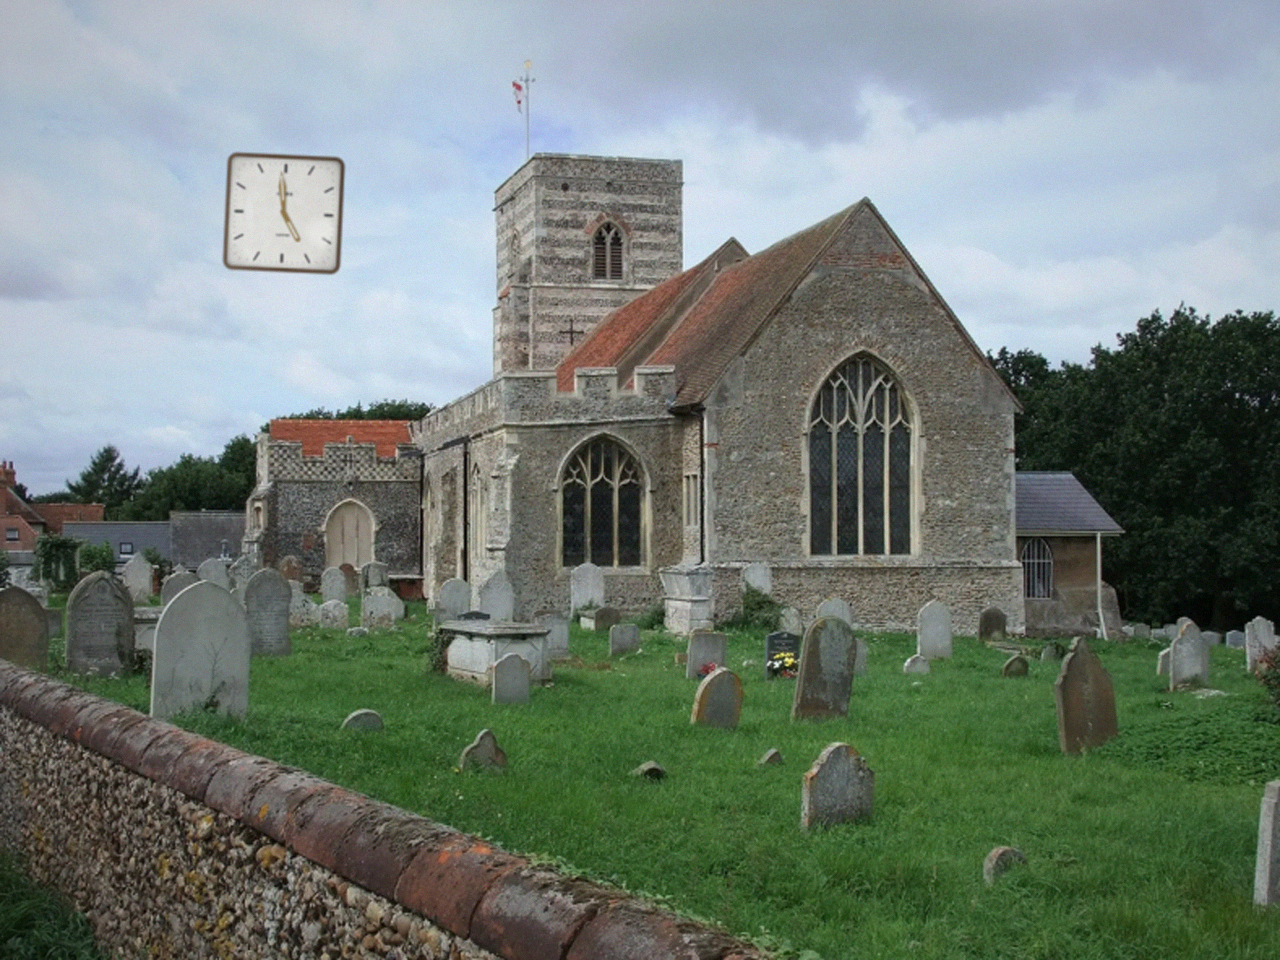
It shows h=4 m=59
